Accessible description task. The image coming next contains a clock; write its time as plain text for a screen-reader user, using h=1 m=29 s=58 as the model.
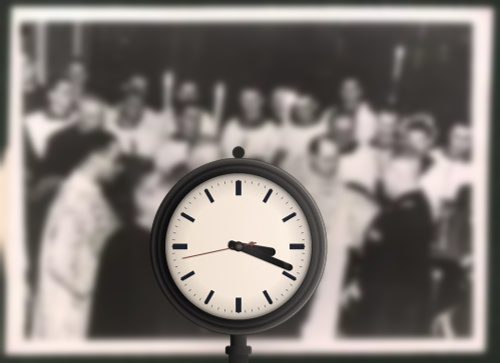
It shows h=3 m=18 s=43
